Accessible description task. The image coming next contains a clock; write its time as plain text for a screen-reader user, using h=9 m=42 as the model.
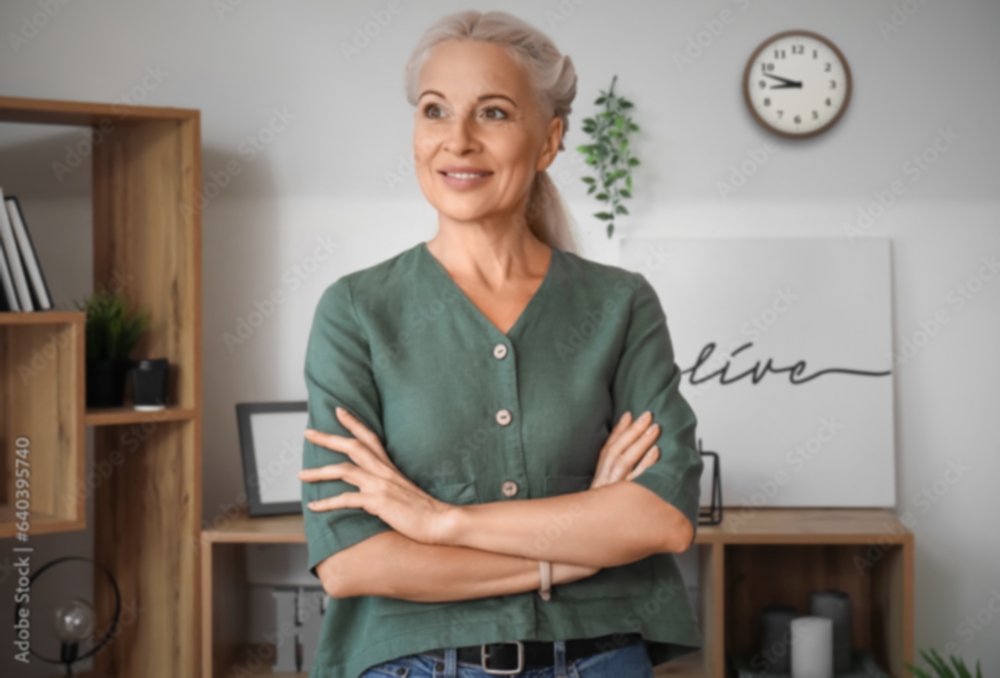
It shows h=8 m=48
